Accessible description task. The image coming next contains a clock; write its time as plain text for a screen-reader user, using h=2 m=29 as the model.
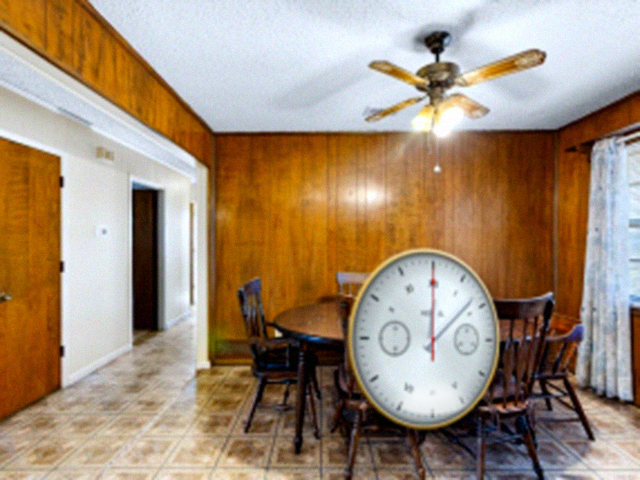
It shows h=12 m=8
